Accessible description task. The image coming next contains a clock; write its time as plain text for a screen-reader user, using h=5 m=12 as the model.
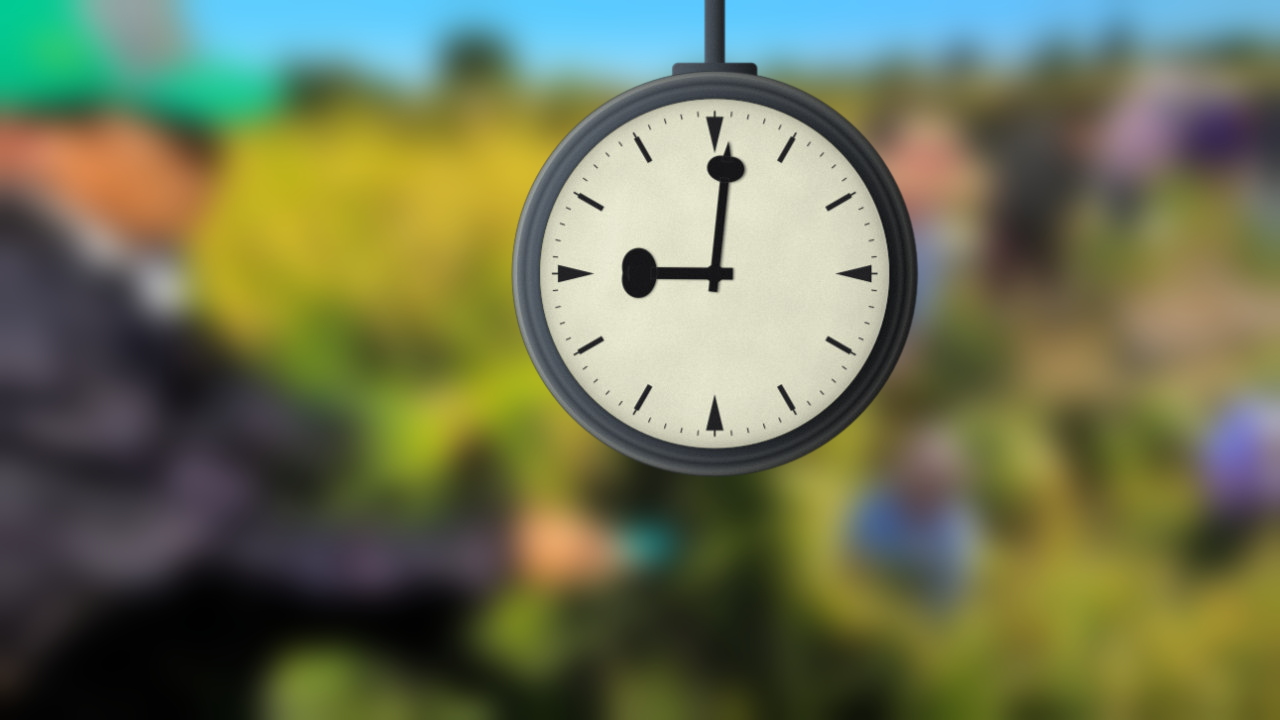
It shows h=9 m=1
